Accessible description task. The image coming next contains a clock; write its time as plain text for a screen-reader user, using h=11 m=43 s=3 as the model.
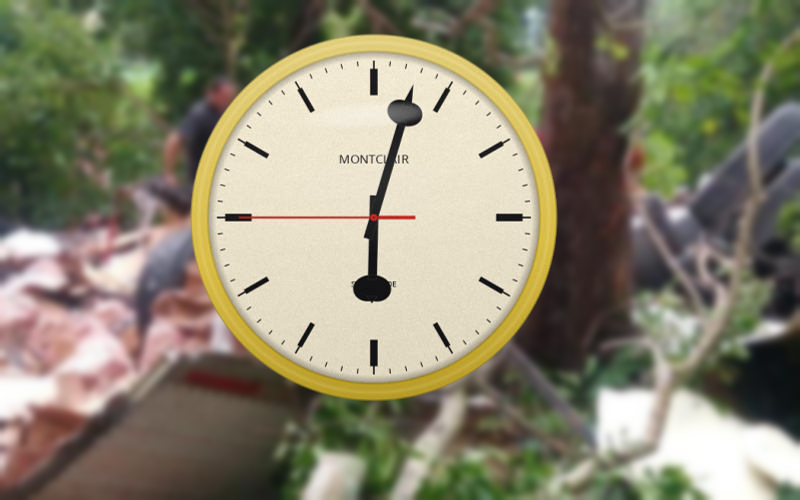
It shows h=6 m=2 s=45
